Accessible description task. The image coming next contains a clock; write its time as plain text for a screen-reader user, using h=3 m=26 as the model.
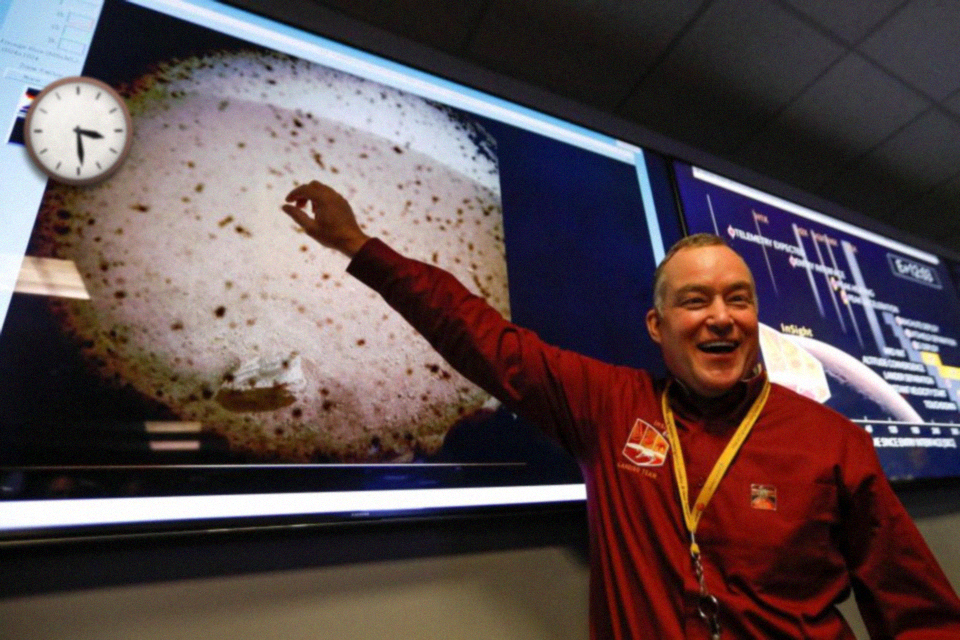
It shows h=3 m=29
